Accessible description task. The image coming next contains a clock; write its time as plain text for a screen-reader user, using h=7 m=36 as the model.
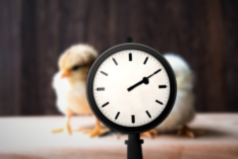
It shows h=2 m=10
